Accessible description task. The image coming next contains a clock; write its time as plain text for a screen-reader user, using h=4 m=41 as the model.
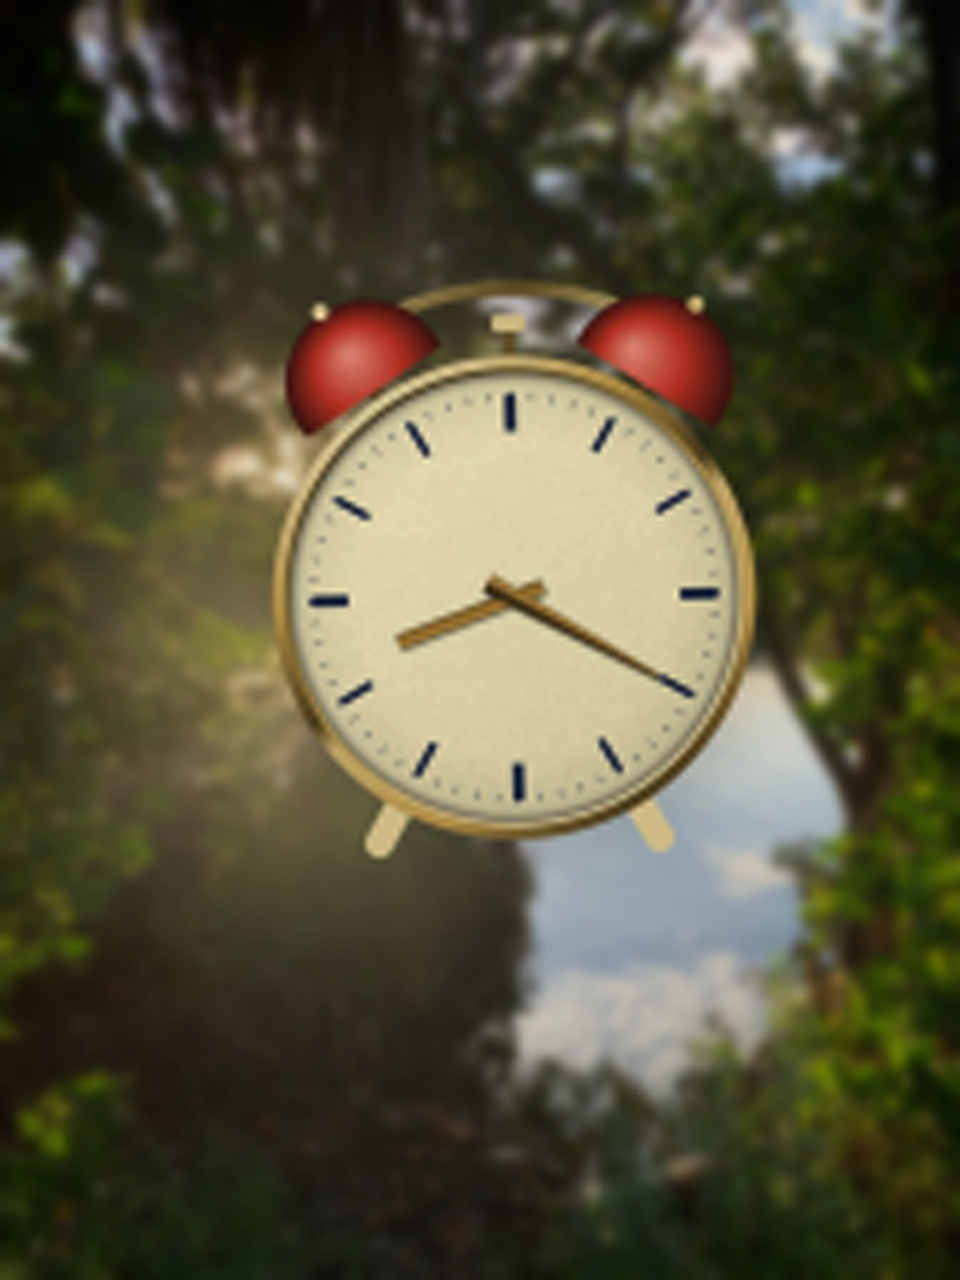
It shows h=8 m=20
